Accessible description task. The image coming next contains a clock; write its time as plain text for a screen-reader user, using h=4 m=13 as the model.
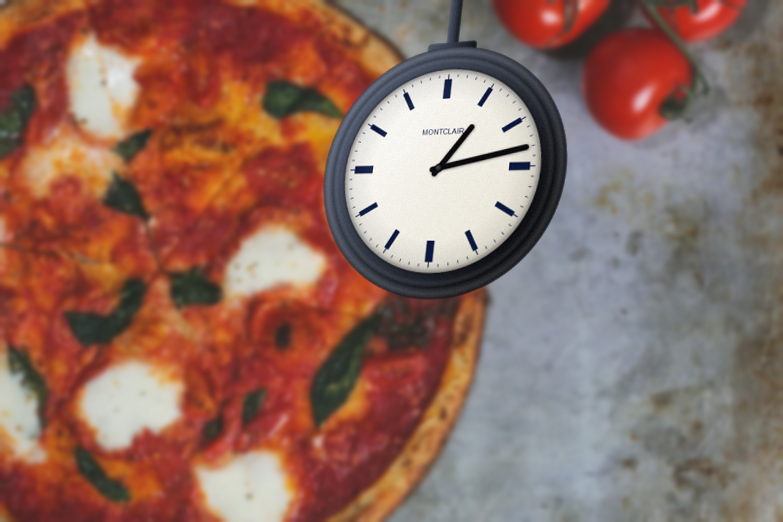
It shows h=1 m=13
